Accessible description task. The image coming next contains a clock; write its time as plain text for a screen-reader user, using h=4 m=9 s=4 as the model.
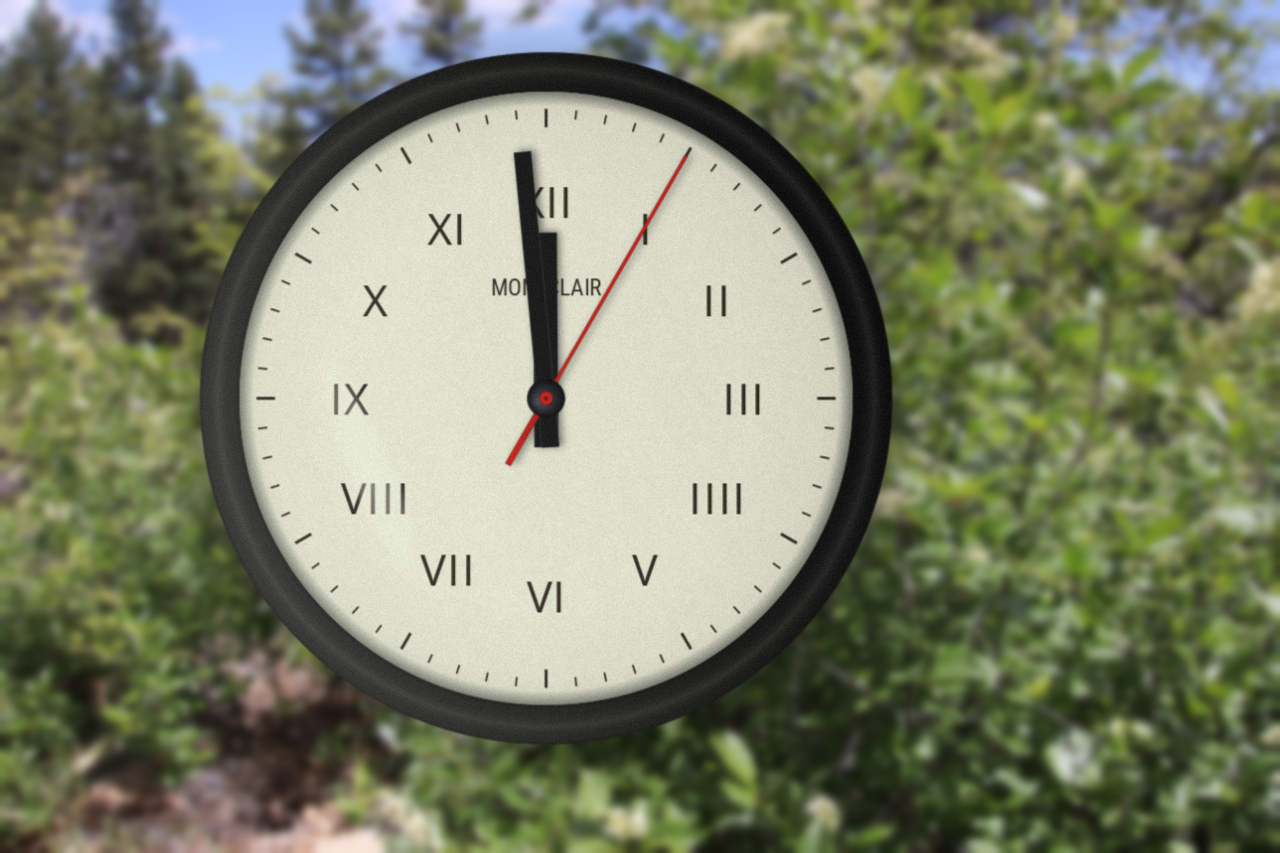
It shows h=11 m=59 s=5
